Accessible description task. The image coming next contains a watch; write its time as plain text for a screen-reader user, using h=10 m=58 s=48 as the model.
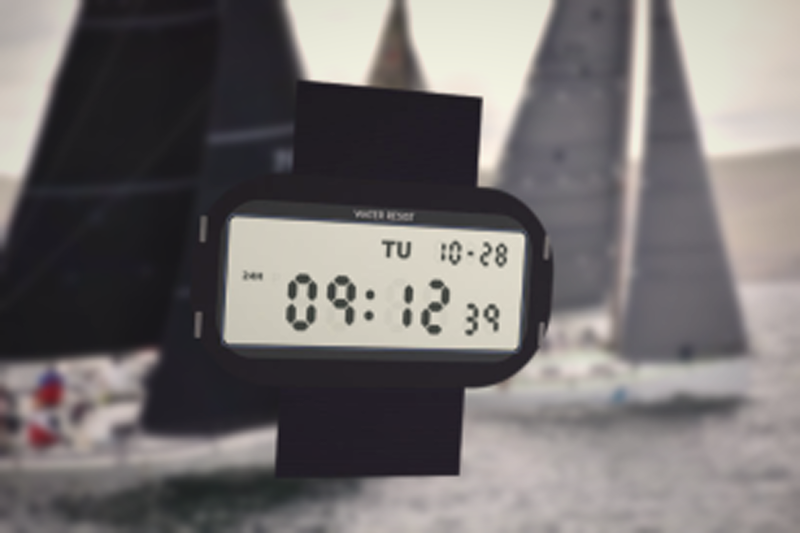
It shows h=9 m=12 s=39
